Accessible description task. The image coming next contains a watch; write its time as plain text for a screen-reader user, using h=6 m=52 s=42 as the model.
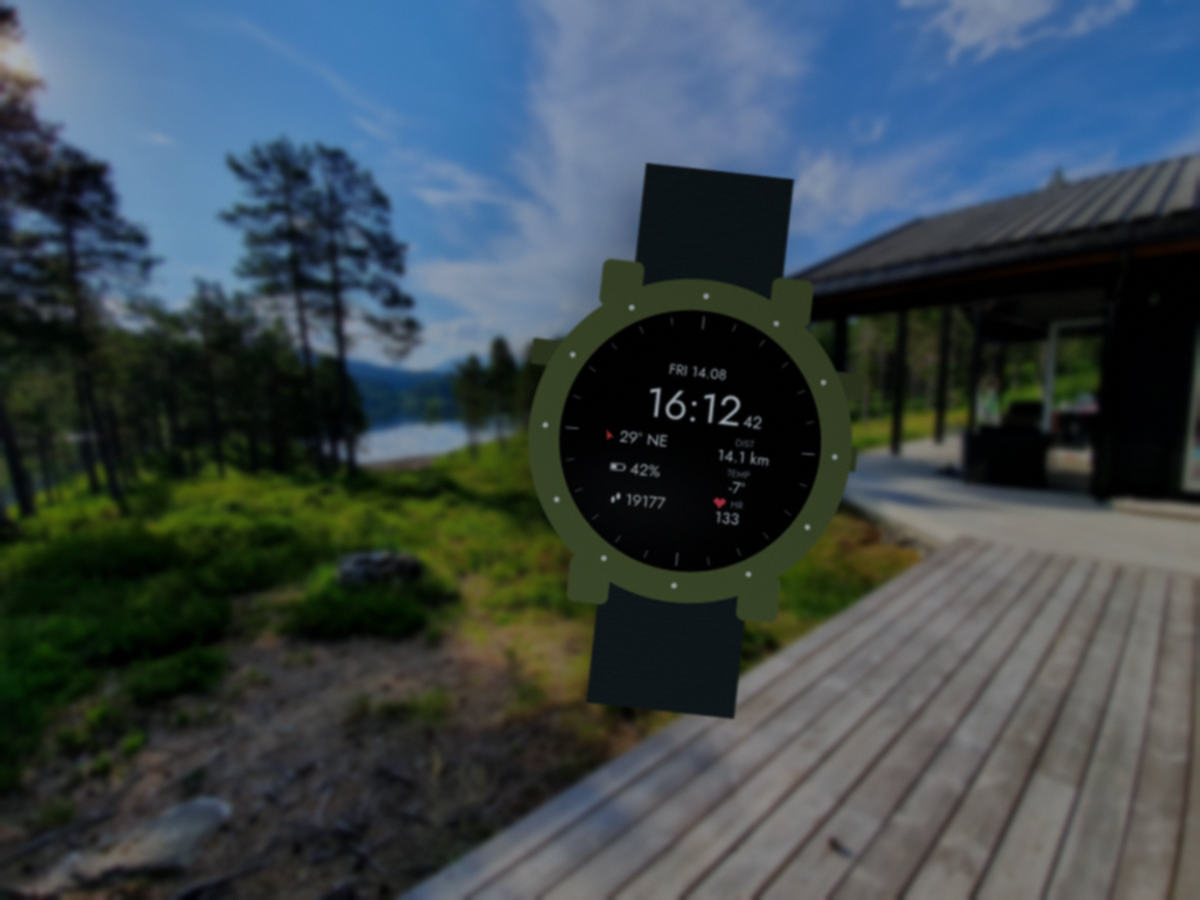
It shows h=16 m=12 s=42
